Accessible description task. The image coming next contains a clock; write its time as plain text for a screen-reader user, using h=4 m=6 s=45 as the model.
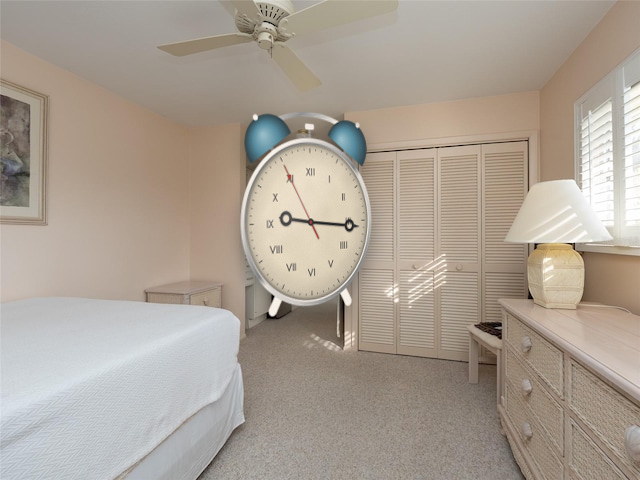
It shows h=9 m=15 s=55
